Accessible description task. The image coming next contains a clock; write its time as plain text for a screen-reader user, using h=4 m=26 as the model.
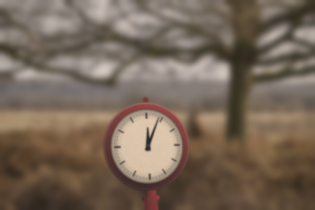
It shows h=12 m=4
